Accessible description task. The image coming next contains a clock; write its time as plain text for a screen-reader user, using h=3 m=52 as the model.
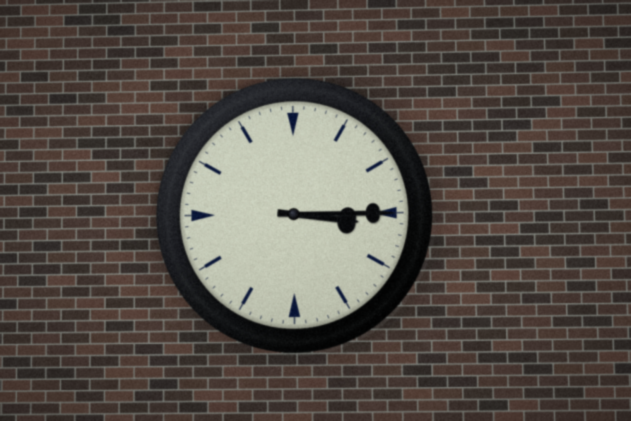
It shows h=3 m=15
